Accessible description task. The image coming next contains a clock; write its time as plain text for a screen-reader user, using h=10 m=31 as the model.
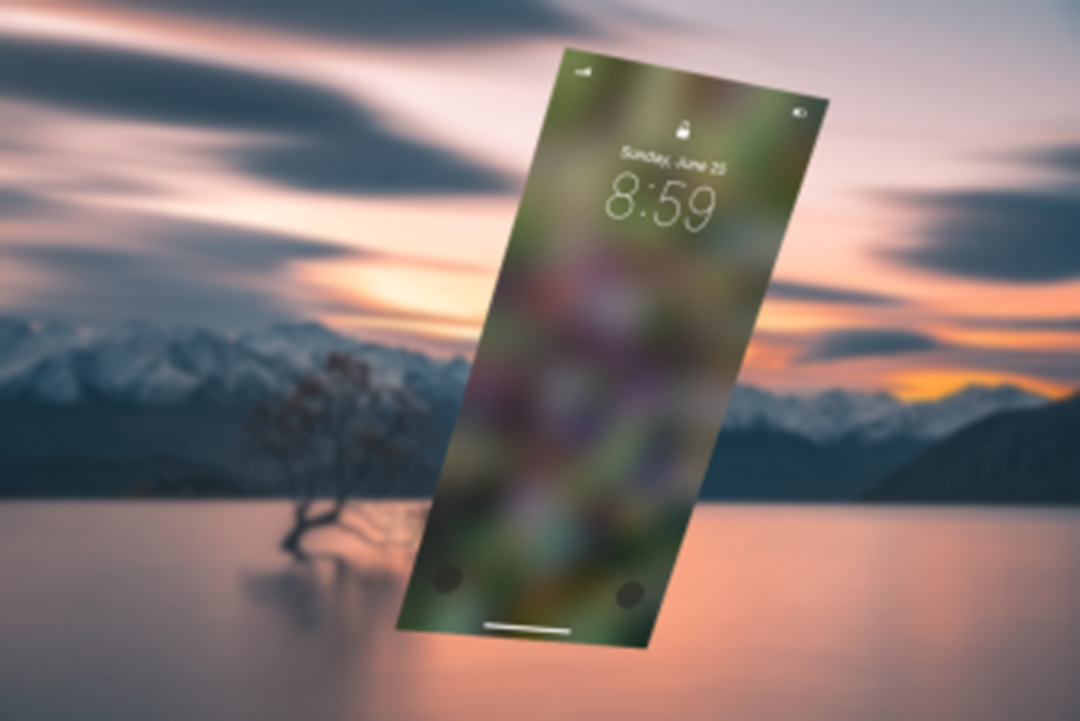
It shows h=8 m=59
